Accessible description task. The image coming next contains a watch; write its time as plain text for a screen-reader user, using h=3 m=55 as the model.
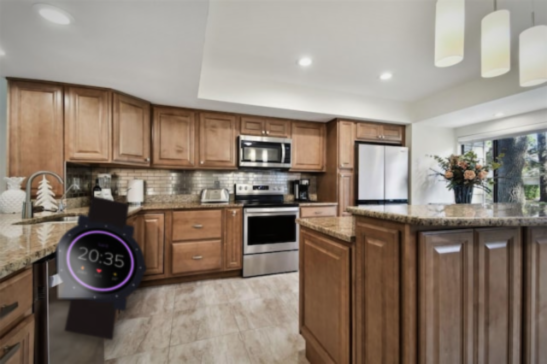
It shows h=20 m=35
